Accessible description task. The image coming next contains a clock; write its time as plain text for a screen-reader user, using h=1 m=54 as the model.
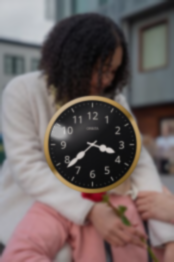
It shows h=3 m=38
